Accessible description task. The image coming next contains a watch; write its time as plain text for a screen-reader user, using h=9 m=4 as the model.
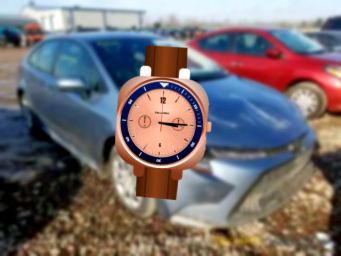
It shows h=3 m=15
